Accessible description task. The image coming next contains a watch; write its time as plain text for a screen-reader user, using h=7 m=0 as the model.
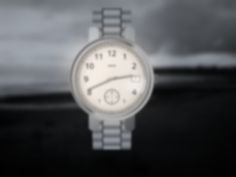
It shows h=2 m=41
